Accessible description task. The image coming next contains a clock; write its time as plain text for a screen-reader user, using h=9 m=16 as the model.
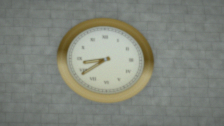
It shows h=8 m=39
